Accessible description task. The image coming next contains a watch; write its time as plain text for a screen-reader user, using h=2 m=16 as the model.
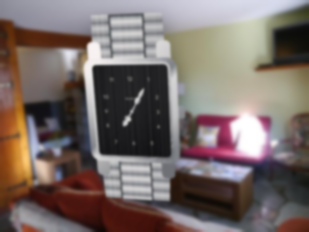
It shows h=7 m=5
